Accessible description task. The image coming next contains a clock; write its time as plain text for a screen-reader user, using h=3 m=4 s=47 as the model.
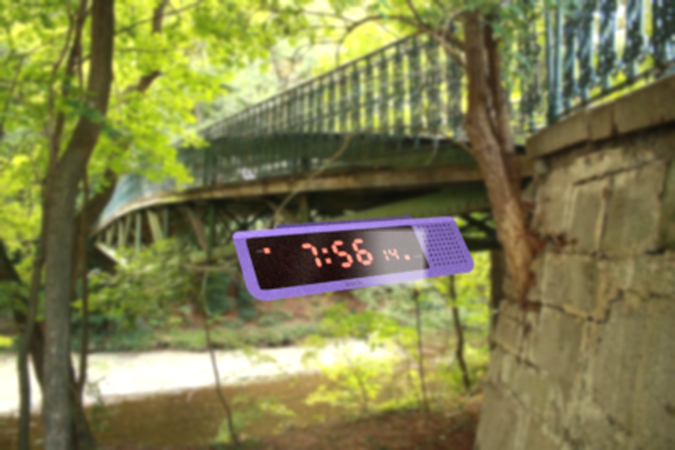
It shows h=7 m=56 s=14
